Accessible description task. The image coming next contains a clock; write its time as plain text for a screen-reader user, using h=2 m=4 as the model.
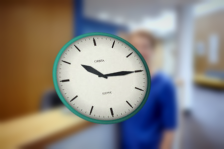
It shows h=10 m=15
